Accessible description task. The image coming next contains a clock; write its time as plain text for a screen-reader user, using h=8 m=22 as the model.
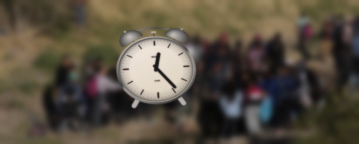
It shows h=12 m=24
